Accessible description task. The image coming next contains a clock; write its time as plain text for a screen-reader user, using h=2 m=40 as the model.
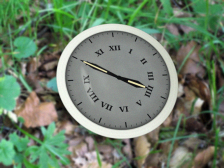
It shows h=3 m=50
